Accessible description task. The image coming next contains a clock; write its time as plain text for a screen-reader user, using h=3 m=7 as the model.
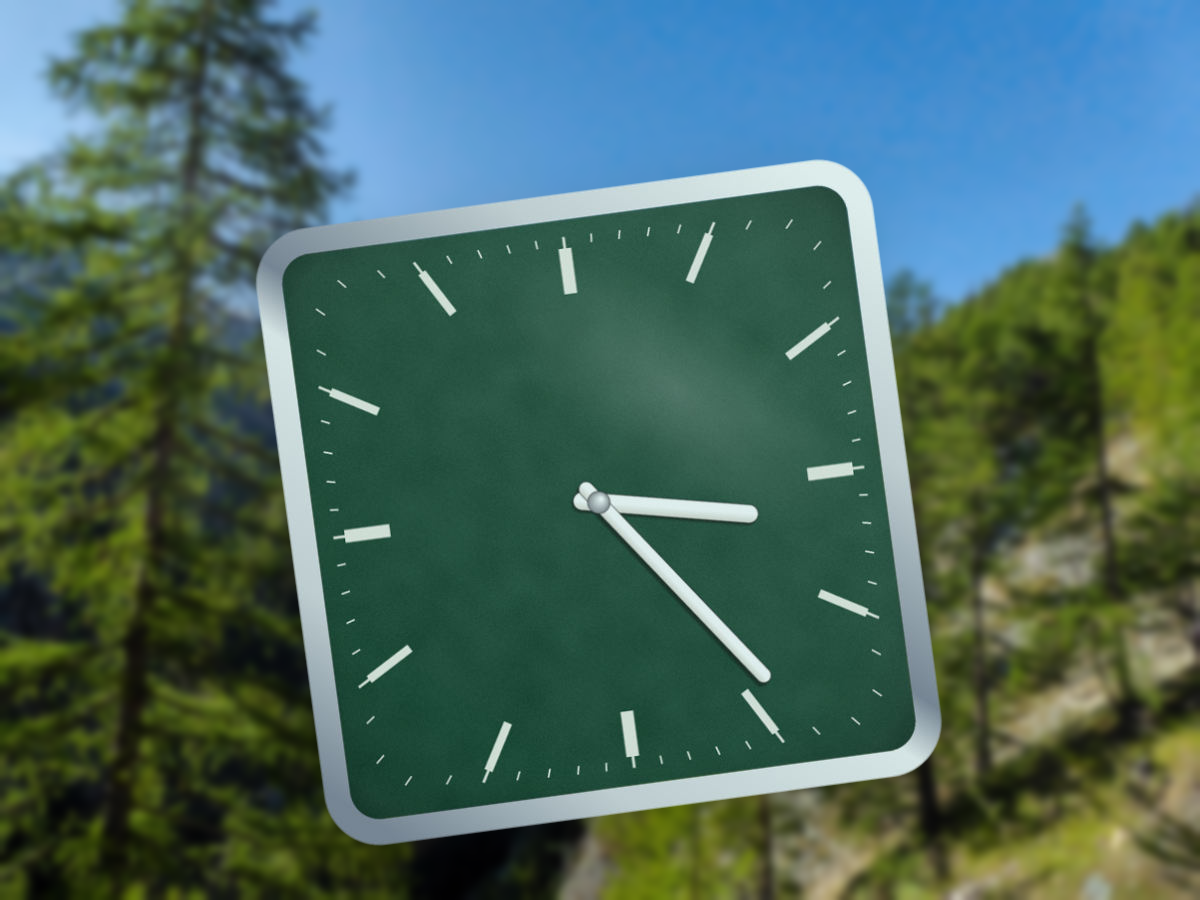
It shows h=3 m=24
